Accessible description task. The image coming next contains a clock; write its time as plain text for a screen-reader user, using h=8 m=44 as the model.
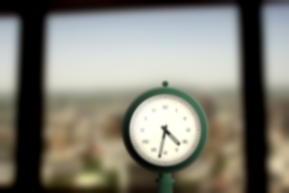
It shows h=4 m=32
